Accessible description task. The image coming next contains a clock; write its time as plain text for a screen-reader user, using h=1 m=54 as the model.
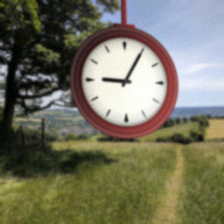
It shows h=9 m=5
